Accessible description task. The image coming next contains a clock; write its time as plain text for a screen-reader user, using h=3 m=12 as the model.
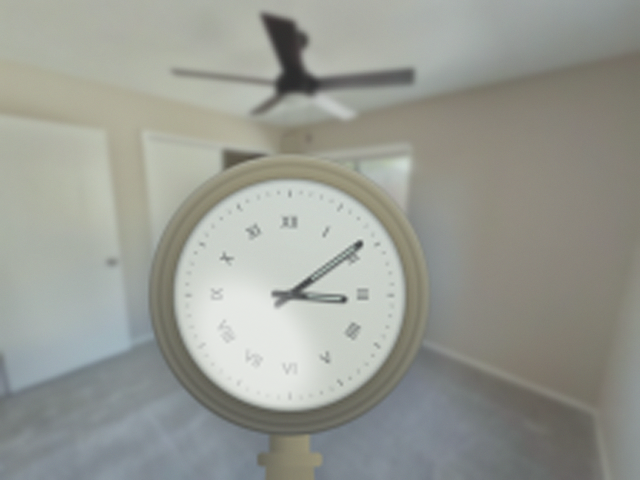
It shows h=3 m=9
